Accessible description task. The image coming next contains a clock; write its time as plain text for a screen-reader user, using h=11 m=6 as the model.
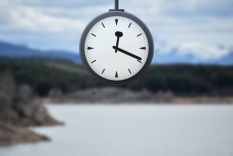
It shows h=12 m=19
